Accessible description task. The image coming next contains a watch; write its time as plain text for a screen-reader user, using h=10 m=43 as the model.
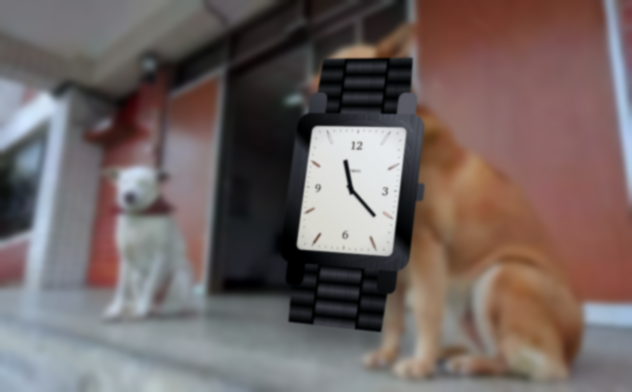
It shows h=11 m=22
